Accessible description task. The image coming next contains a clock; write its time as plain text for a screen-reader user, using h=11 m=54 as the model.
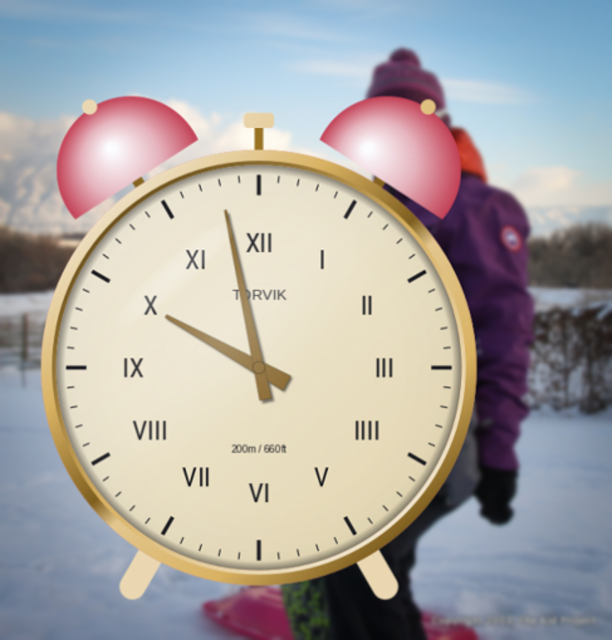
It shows h=9 m=58
